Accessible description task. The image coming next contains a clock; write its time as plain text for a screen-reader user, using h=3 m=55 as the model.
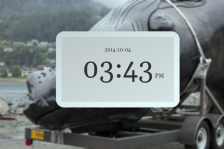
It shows h=3 m=43
